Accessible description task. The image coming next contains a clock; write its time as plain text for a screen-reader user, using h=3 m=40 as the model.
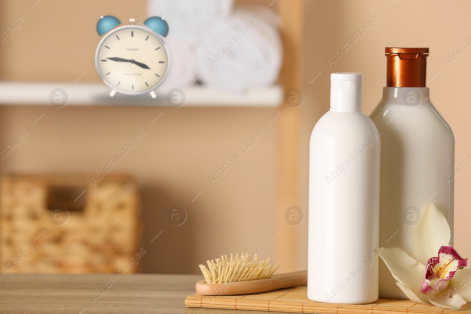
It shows h=3 m=46
